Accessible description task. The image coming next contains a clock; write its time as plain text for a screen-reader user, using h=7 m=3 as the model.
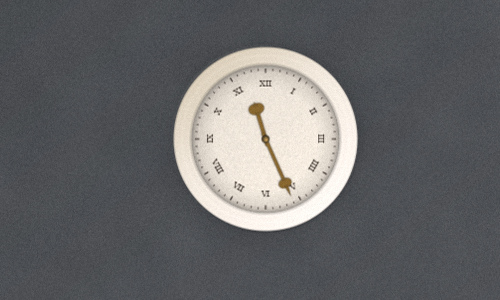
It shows h=11 m=26
